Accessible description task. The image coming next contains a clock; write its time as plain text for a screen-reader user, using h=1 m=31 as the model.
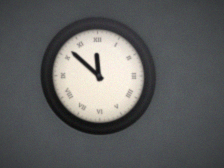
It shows h=11 m=52
